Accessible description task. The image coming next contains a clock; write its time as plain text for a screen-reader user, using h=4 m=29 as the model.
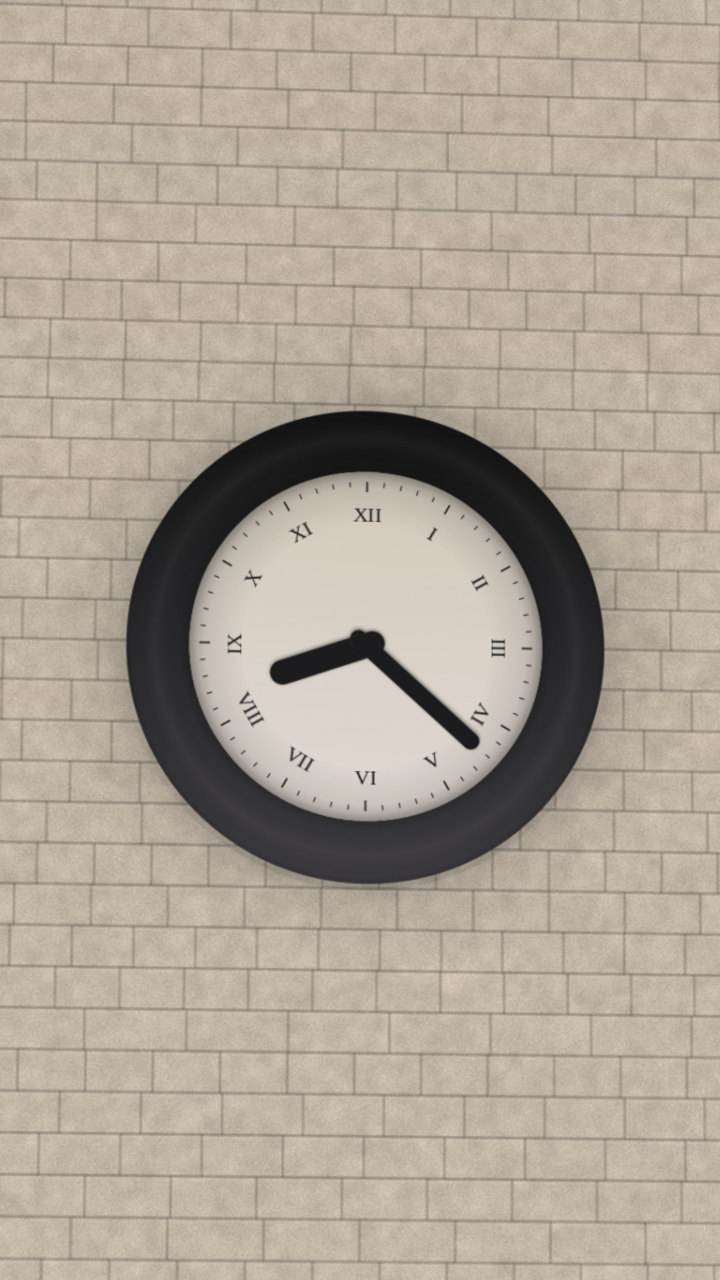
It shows h=8 m=22
